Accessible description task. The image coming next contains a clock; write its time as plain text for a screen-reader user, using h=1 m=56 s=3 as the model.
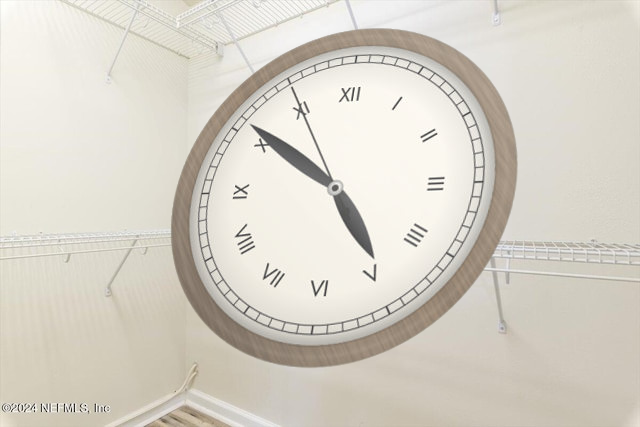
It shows h=4 m=50 s=55
